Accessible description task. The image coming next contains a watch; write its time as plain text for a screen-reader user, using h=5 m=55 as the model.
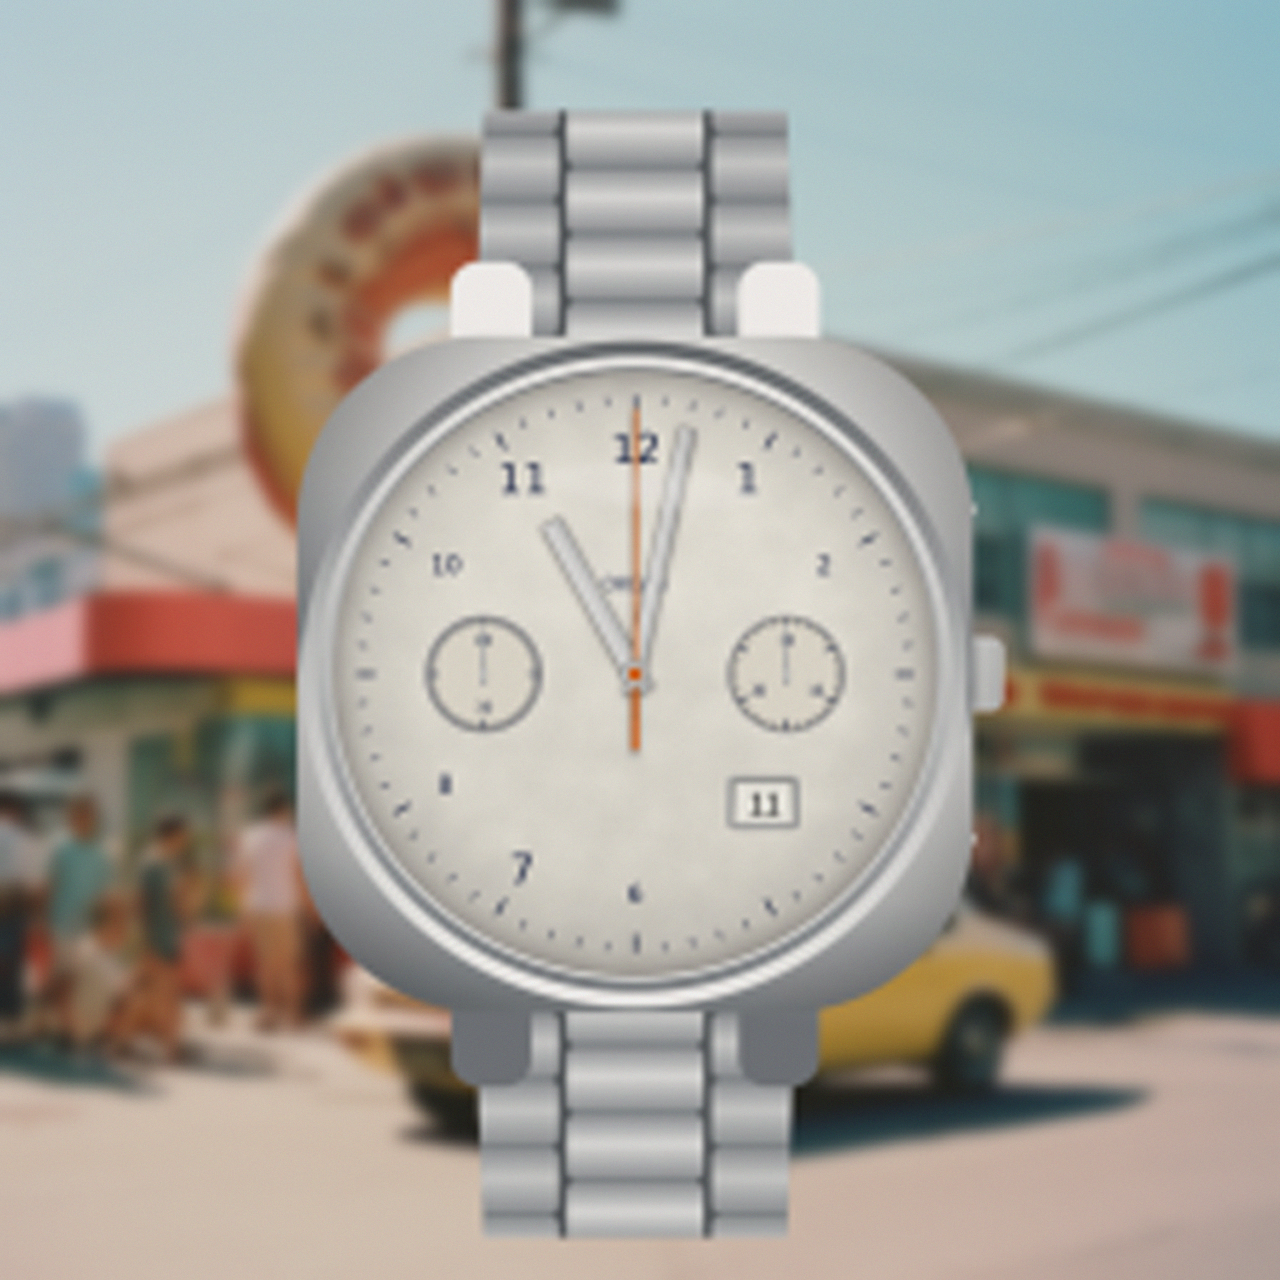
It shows h=11 m=2
